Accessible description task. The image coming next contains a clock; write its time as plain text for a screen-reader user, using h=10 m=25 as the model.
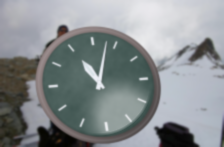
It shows h=11 m=3
